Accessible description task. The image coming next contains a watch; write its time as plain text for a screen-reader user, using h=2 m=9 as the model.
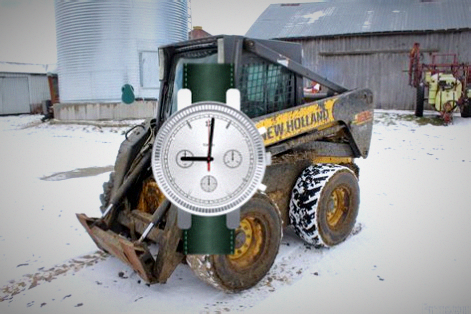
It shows h=9 m=1
